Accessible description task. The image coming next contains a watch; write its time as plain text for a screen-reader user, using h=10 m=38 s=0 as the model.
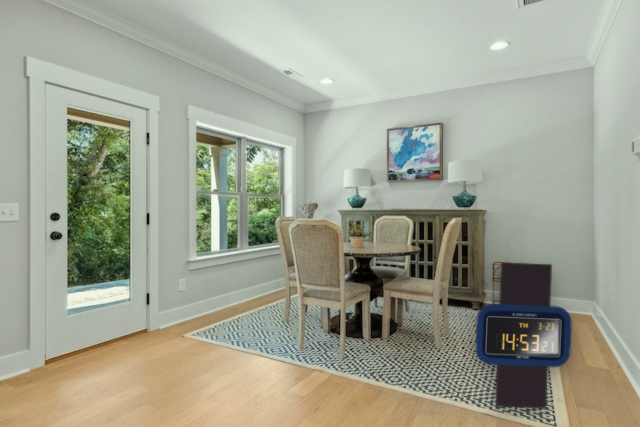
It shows h=14 m=53 s=21
